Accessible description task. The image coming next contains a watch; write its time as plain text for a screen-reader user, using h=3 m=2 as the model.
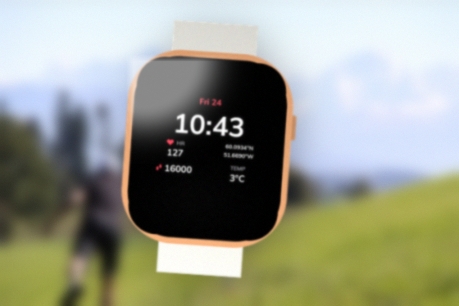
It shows h=10 m=43
